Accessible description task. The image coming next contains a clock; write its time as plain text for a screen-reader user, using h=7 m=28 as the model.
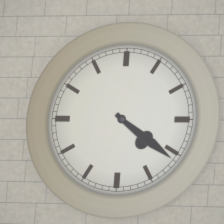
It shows h=4 m=21
